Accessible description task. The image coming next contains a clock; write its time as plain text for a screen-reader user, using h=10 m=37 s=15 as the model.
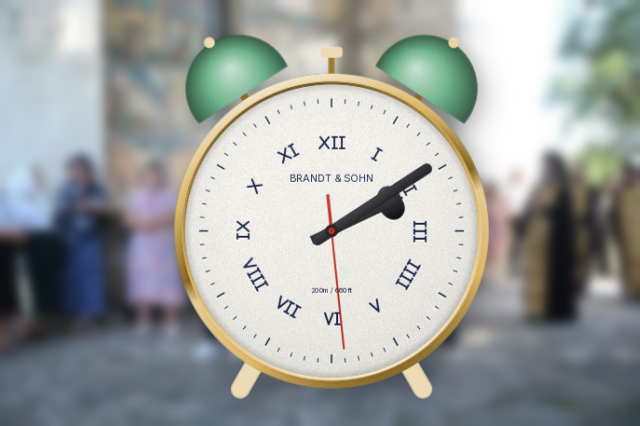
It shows h=2 m=9 s=29
